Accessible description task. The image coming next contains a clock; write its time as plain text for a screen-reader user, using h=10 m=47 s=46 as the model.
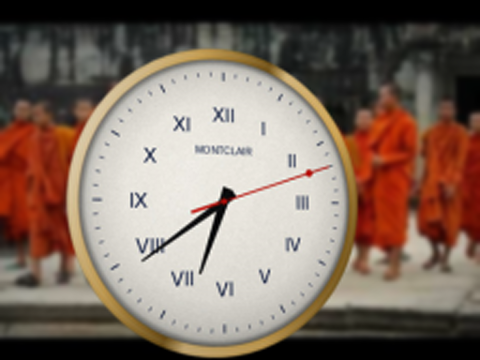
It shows h=6 m=39 s=12
